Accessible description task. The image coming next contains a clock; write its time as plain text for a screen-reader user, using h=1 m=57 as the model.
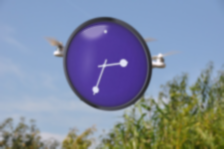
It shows h=2 m=33
